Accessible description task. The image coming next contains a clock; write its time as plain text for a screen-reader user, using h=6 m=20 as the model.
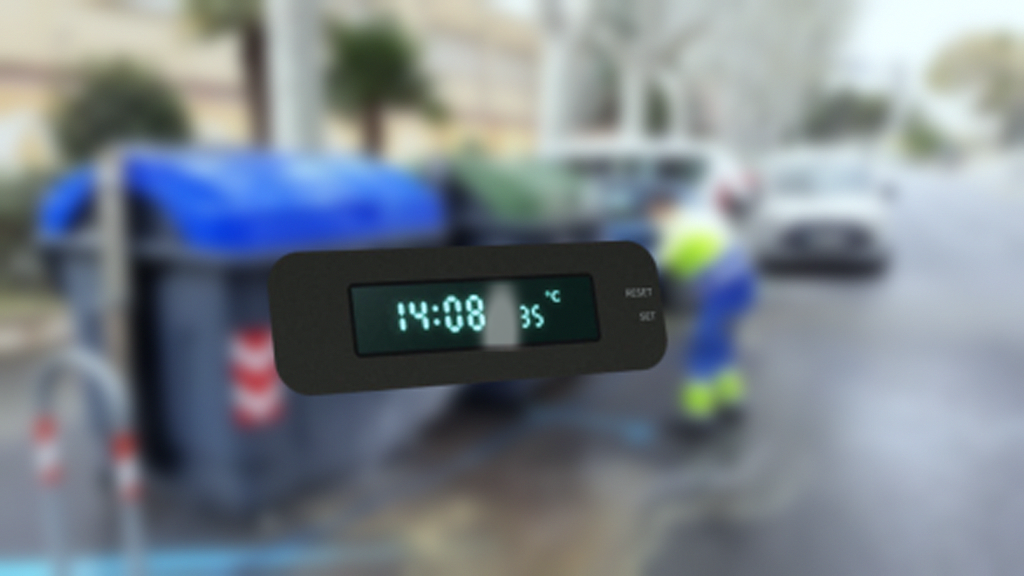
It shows h=14 m=8
